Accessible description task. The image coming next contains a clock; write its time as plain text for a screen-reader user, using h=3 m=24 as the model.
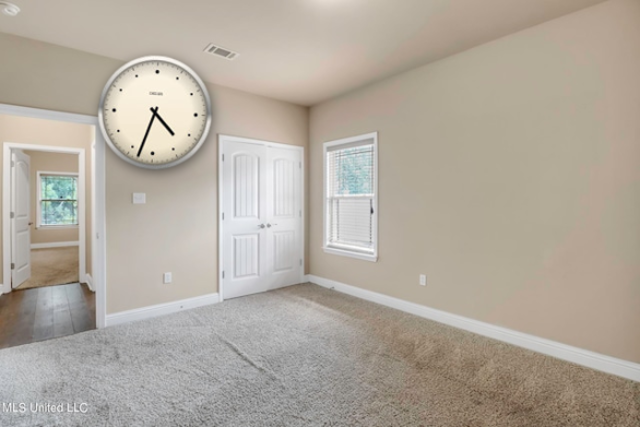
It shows h=4 m=33
